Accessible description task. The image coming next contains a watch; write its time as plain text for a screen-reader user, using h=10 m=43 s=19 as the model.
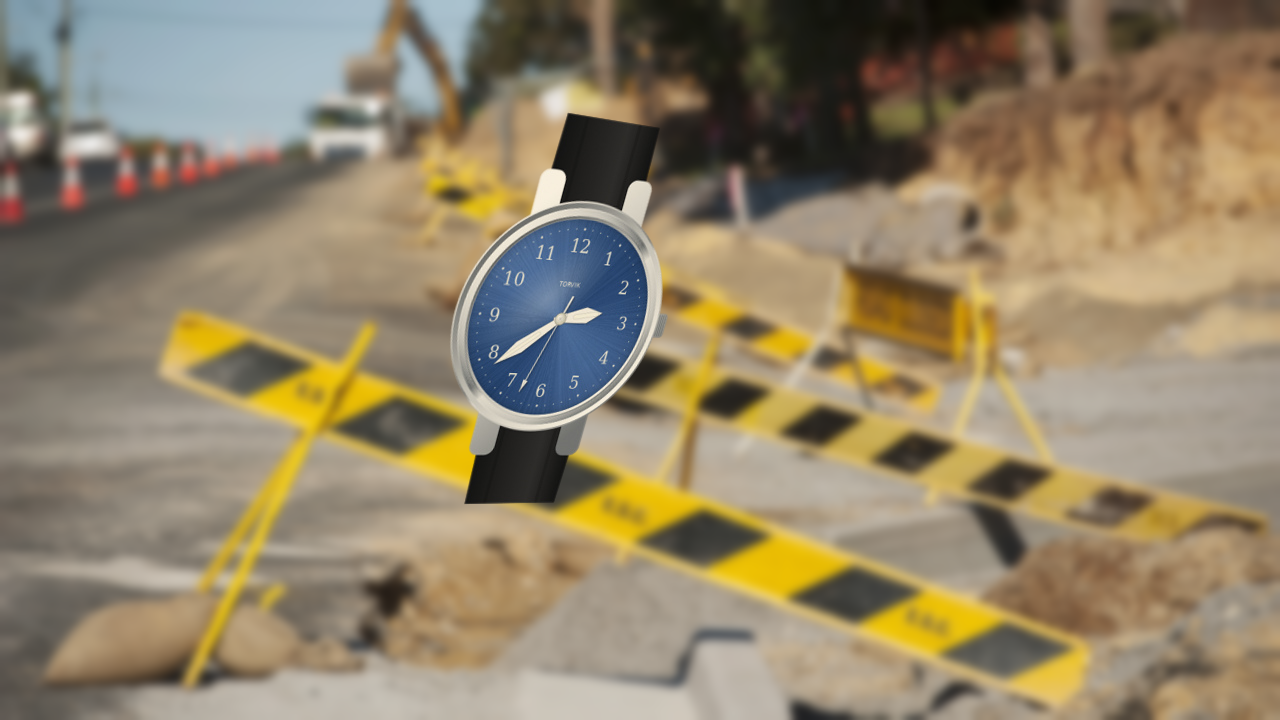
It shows h=2 m=38 s=33
